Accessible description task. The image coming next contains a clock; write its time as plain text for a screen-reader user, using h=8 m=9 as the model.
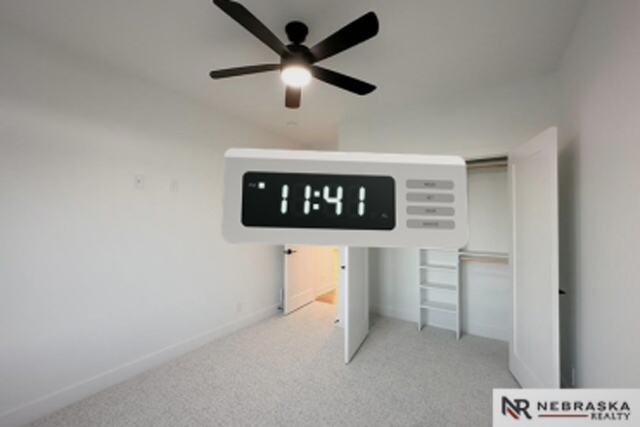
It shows h=11 m=41
